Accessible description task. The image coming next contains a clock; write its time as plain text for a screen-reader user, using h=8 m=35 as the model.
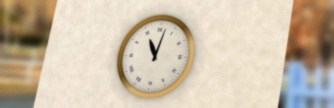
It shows h=11 m=2
